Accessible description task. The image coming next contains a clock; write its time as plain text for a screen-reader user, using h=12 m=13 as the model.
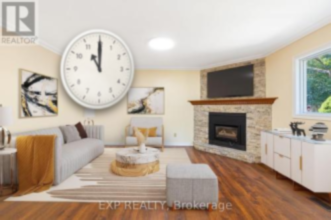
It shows h=11 m=0
